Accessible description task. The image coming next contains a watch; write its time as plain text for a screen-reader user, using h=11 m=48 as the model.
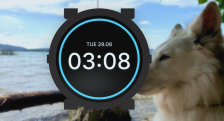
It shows h=3 m=8
